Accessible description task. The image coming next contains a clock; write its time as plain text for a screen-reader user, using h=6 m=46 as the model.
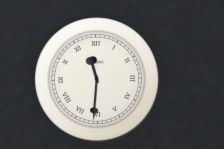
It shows h=11 m=31
